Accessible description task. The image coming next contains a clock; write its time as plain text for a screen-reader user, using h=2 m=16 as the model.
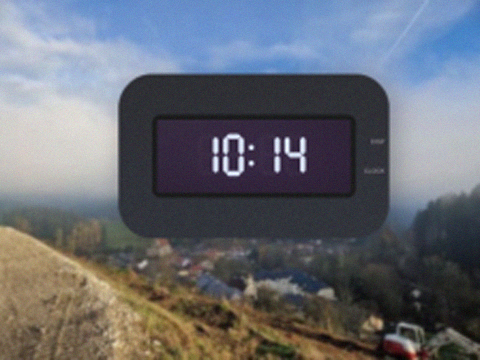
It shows h=10 m=14
